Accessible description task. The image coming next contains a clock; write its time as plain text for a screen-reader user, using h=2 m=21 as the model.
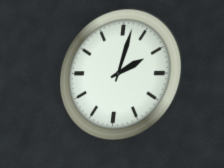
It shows h=2 m=2
